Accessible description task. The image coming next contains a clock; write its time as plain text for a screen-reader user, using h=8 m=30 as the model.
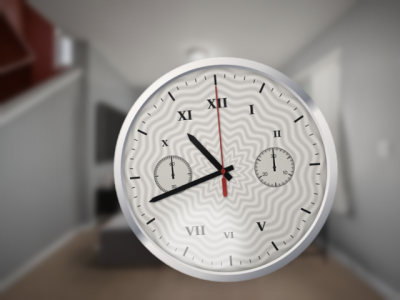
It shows h=10 m=42
